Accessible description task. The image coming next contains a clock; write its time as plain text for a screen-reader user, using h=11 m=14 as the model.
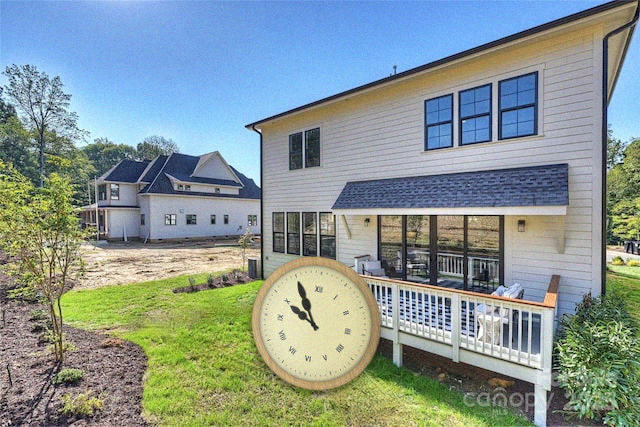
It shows h=9 m=55
